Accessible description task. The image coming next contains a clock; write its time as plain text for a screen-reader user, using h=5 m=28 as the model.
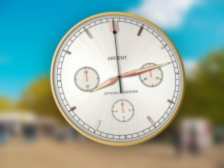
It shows h=8 m=13
